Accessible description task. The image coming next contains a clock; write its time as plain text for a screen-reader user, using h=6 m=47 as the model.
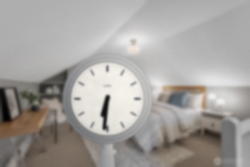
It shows h=6 m=31
